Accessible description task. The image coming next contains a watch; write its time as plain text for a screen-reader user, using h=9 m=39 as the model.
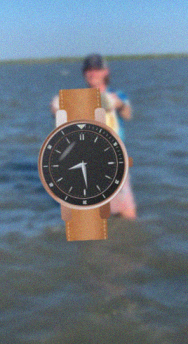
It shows h=8 m=29
